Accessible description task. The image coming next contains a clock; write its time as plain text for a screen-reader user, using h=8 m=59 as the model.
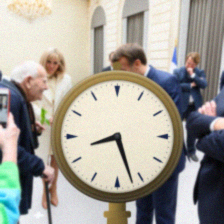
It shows h=8 m=27
